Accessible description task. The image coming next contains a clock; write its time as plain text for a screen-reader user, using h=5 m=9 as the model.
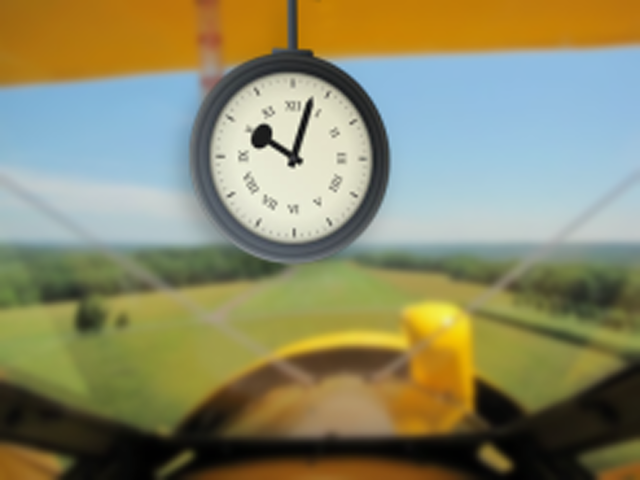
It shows h=10 m=3
